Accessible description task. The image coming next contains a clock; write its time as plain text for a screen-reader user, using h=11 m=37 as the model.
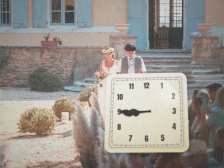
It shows h=8 m=45
